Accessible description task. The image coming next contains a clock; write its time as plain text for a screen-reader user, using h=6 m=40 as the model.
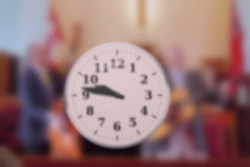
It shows h=9 m=47
